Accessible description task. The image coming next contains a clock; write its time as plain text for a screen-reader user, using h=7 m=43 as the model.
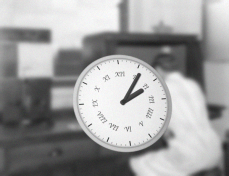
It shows h=2 m=6
